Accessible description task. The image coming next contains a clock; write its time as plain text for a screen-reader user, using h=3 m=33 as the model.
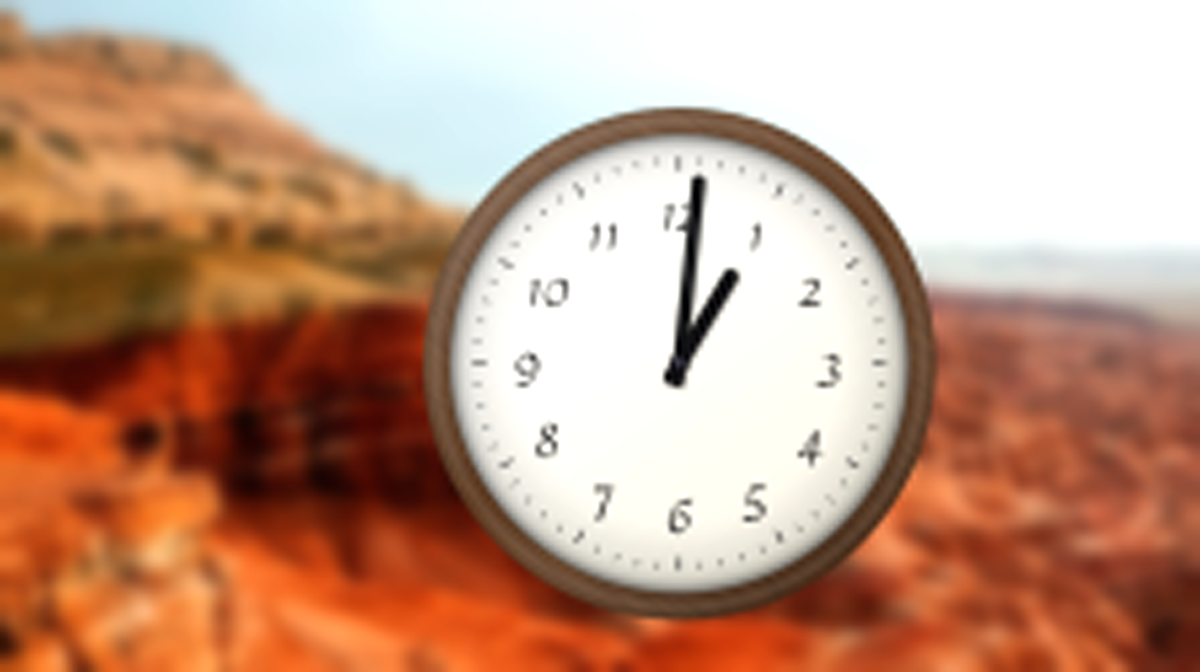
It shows h=1 m=1
